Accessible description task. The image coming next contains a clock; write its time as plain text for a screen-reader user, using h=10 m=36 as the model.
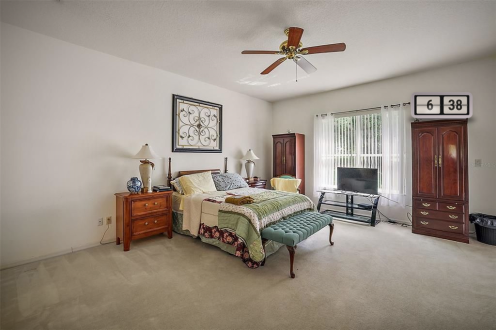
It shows h=6 m=38
